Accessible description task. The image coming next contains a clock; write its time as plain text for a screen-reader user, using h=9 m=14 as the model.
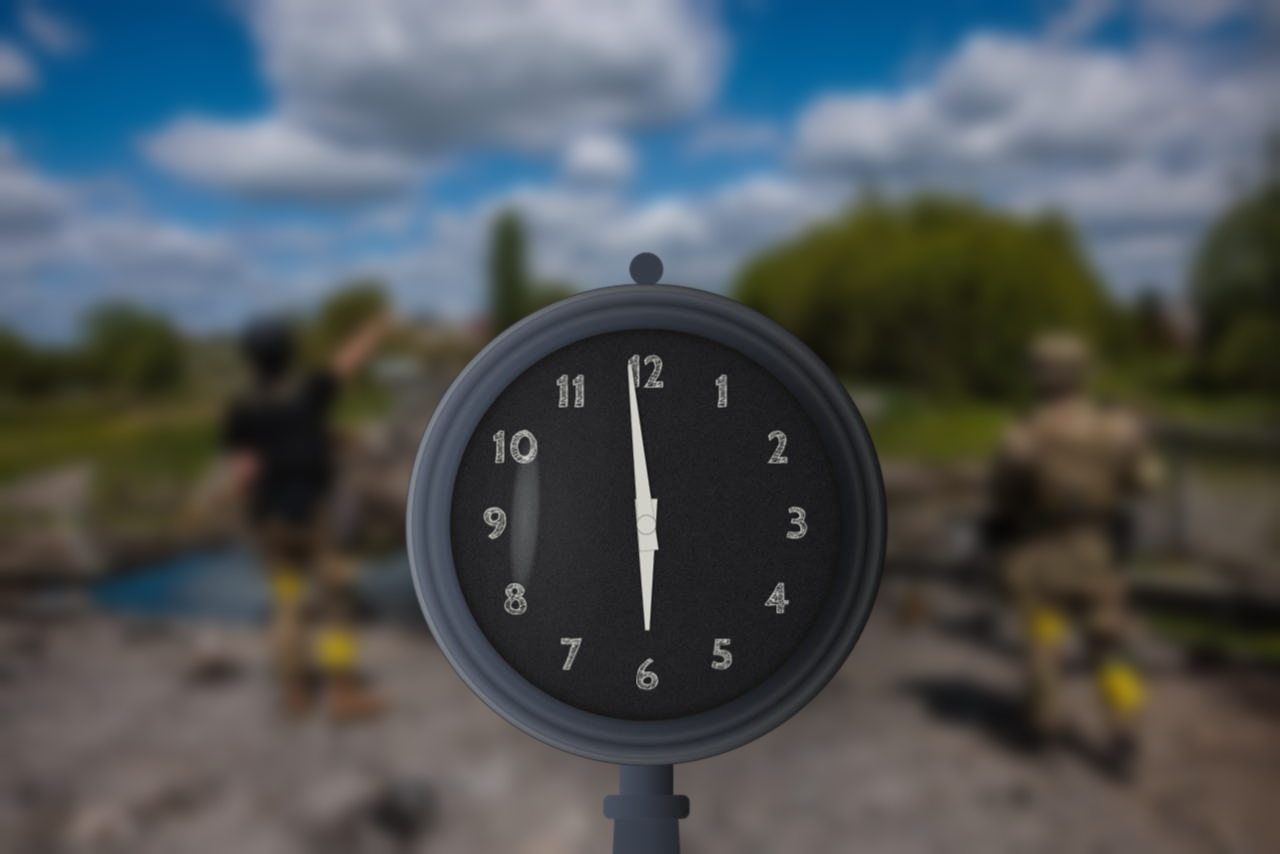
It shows h=5 m=59
